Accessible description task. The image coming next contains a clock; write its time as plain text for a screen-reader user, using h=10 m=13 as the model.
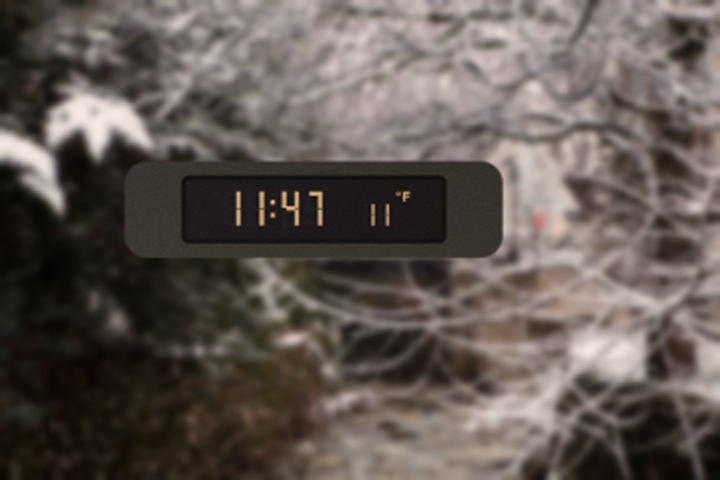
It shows h=11 m=47
